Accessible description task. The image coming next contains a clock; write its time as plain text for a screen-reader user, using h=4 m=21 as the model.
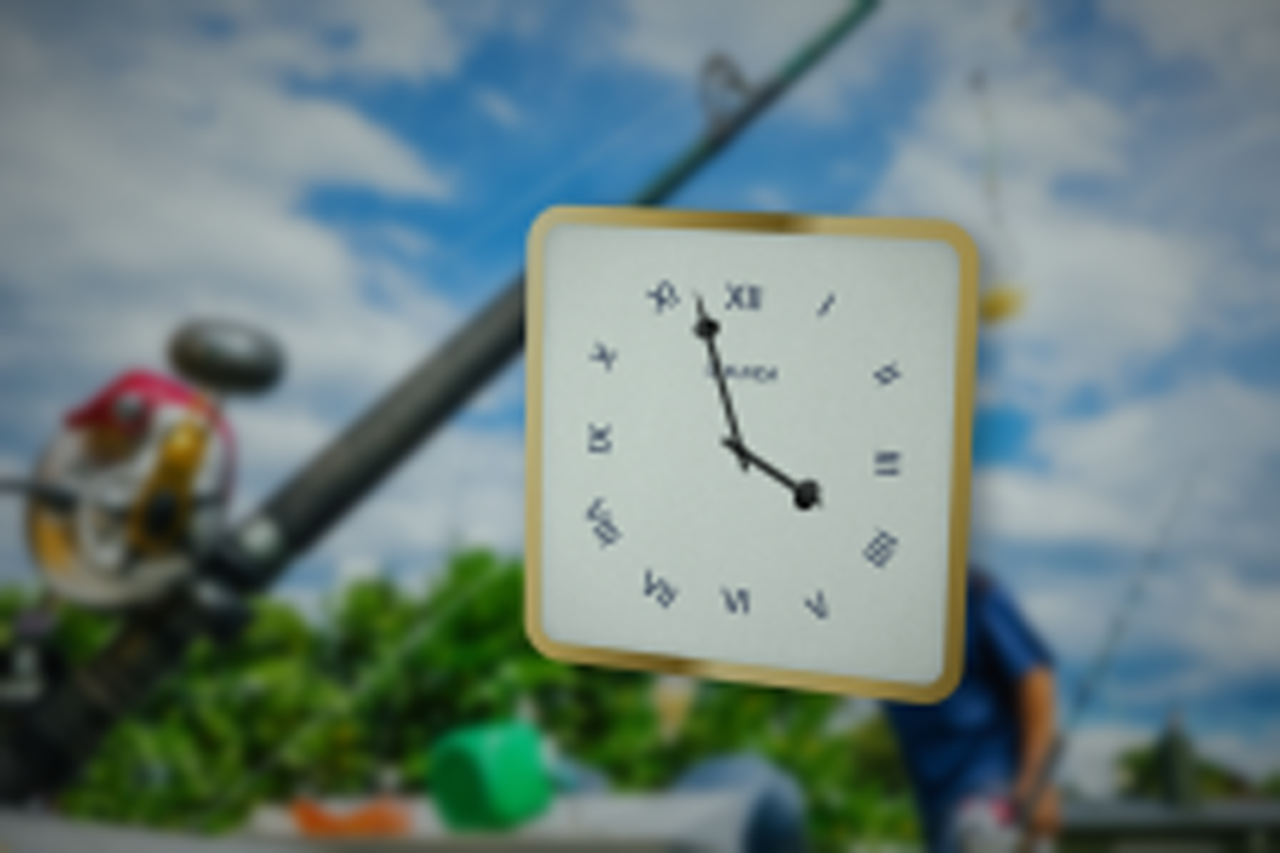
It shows h=3 m=57
